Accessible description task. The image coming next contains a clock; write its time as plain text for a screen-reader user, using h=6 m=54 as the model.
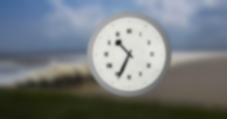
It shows h=10 m=34
